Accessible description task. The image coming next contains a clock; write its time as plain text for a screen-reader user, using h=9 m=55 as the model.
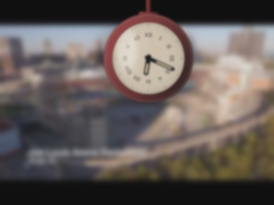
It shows h=6 m=19
